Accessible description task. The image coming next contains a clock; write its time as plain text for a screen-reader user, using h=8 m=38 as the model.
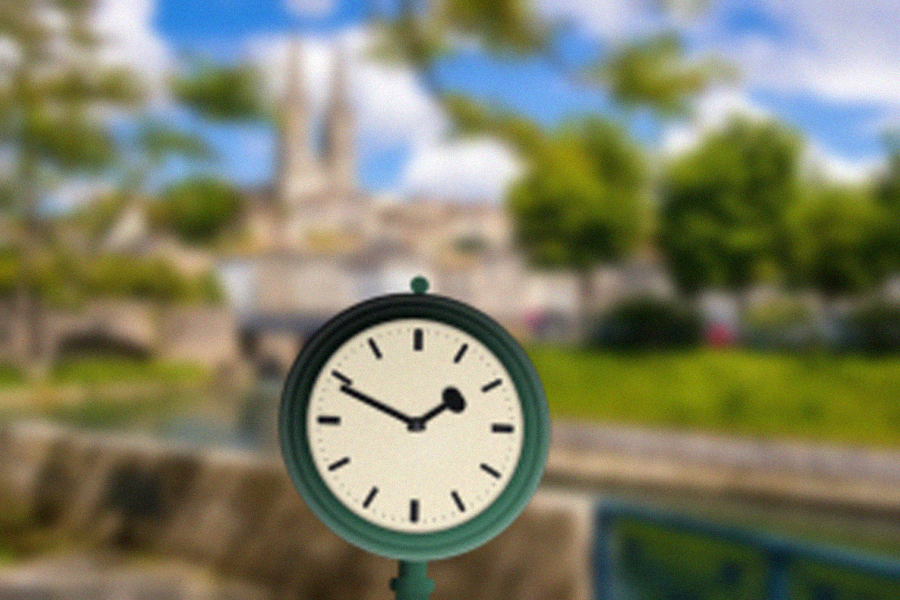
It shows h=1 m=49
